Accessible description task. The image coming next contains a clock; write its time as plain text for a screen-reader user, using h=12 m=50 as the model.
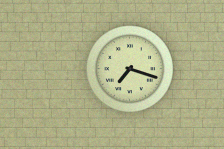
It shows h=7 m=18
